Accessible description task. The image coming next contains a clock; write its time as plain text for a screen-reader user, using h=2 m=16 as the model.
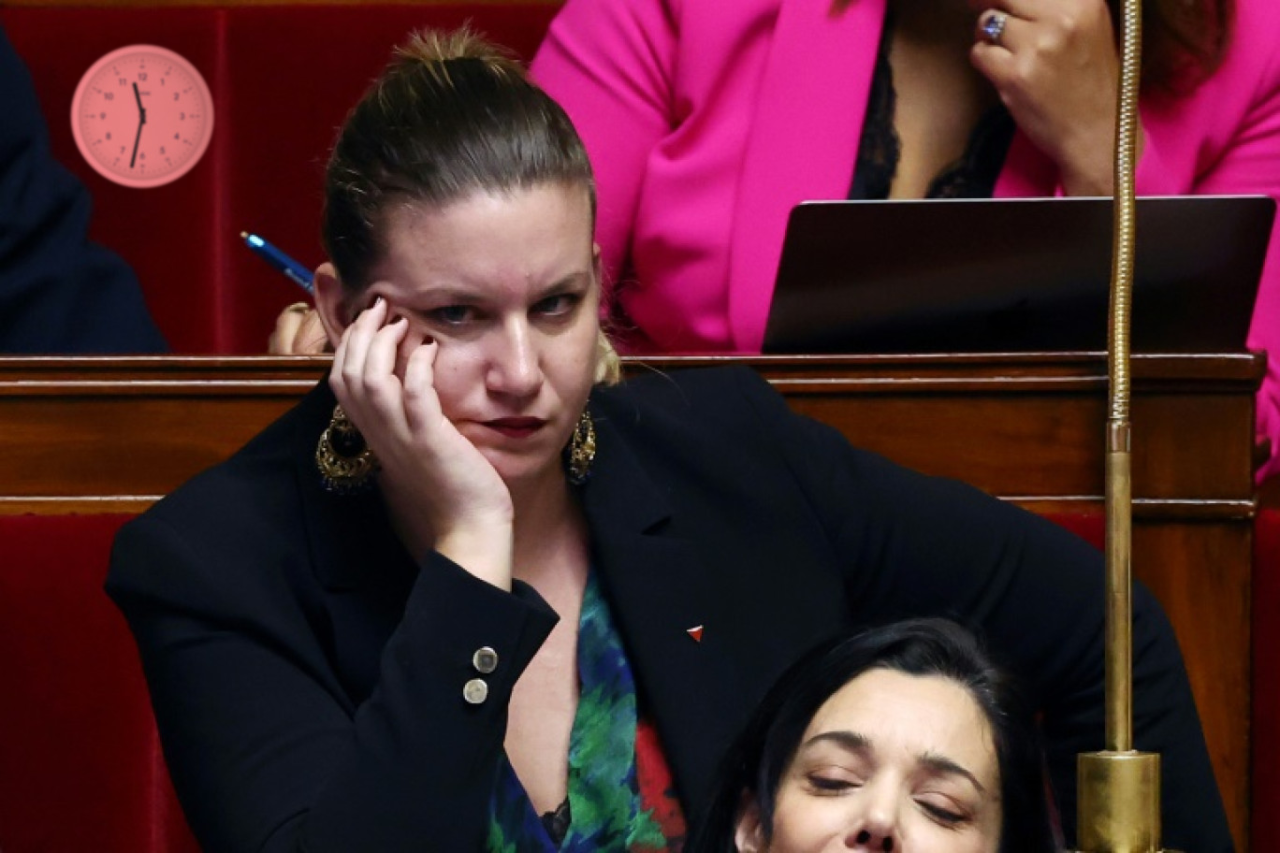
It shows h=11 m=32
